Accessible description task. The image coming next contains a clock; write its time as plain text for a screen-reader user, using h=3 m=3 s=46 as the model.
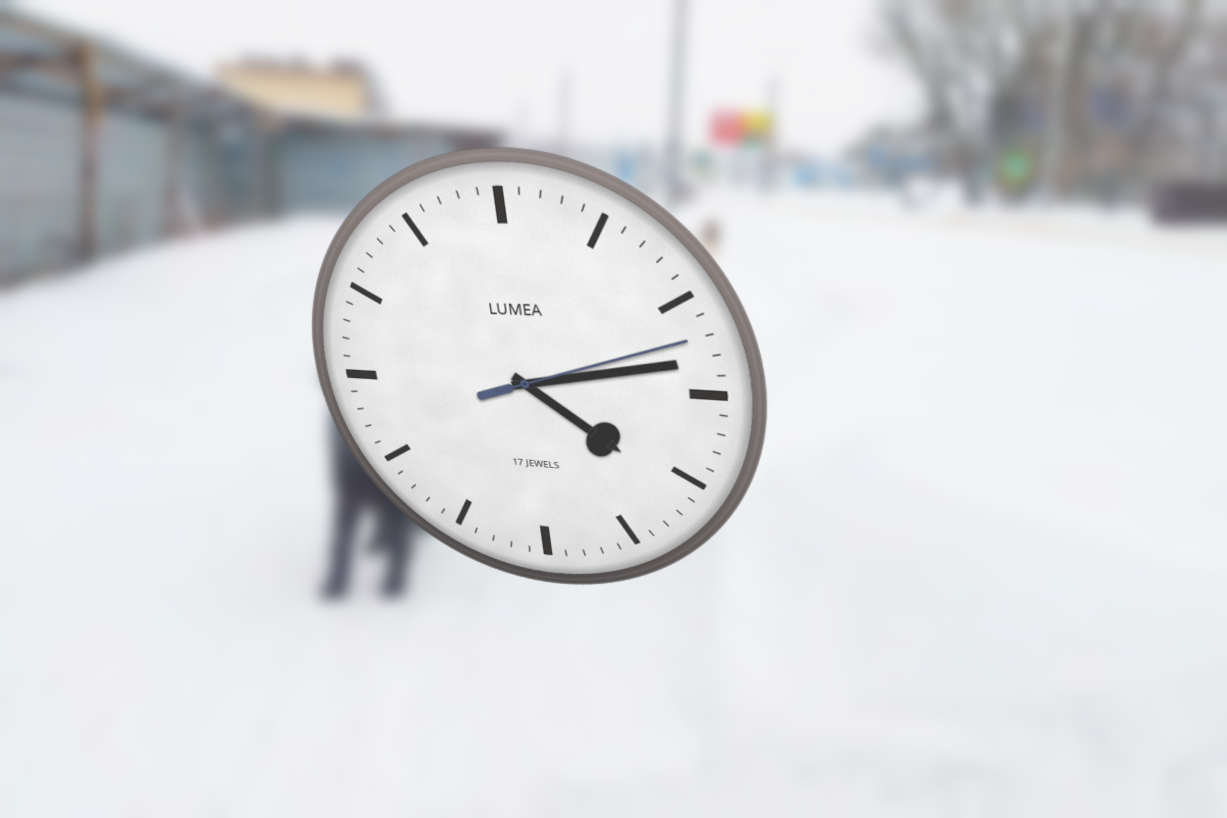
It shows h=4 m=13 s=12
